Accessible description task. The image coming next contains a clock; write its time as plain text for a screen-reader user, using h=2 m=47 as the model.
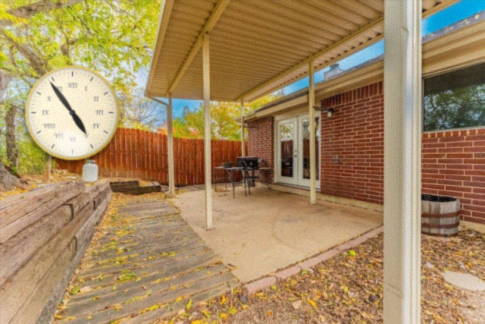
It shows h=4 m=54
